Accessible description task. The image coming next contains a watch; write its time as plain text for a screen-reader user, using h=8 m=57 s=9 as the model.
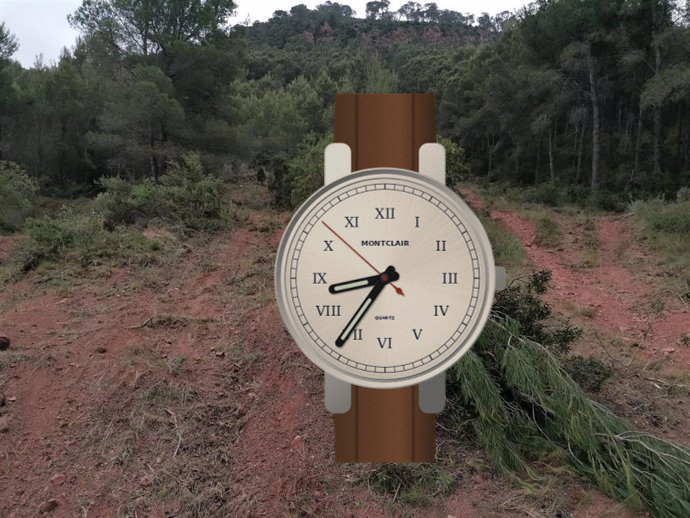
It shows h=8 m=35 s=52
